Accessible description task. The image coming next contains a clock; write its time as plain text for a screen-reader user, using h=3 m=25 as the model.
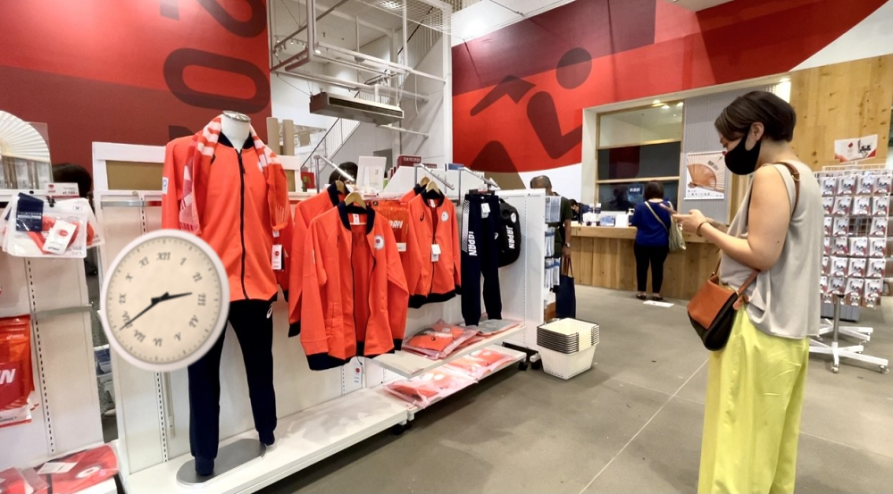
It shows h=2 m=39
